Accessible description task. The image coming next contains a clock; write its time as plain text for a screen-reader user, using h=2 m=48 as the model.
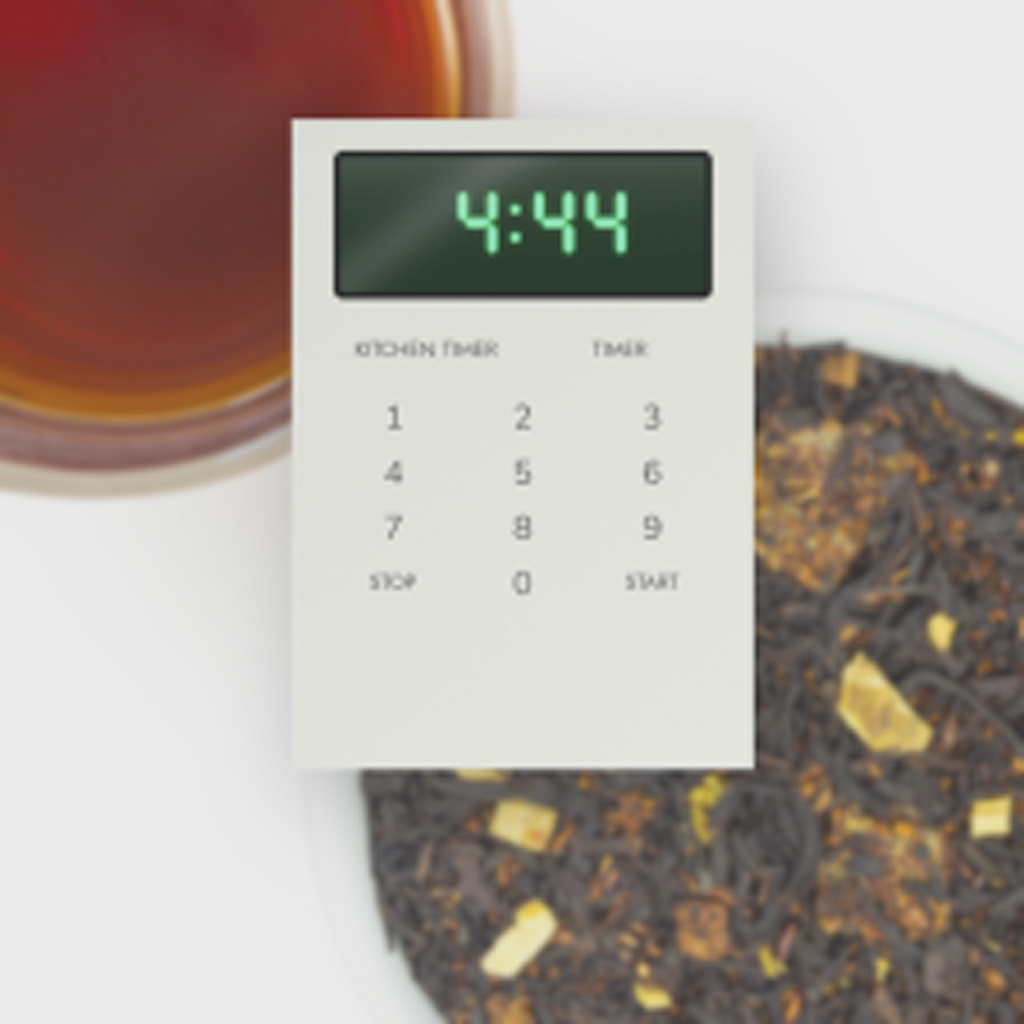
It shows h=4 m=44
